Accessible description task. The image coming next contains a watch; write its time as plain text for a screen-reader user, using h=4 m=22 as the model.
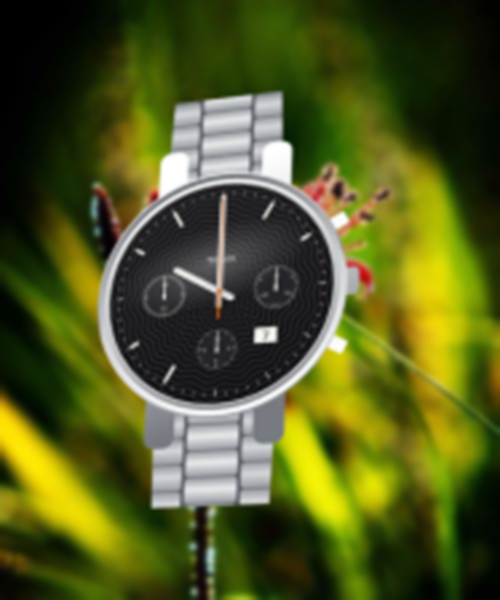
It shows h=10 m=0
